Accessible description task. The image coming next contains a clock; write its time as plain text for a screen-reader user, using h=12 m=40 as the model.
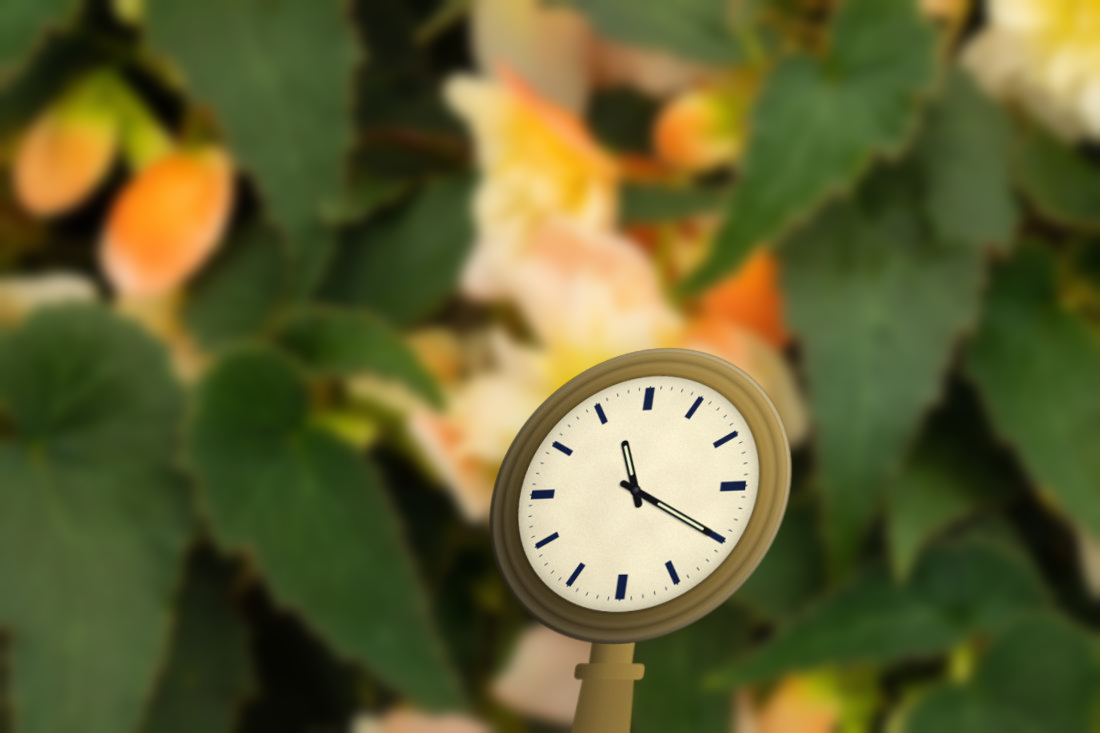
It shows h=11 m=20
